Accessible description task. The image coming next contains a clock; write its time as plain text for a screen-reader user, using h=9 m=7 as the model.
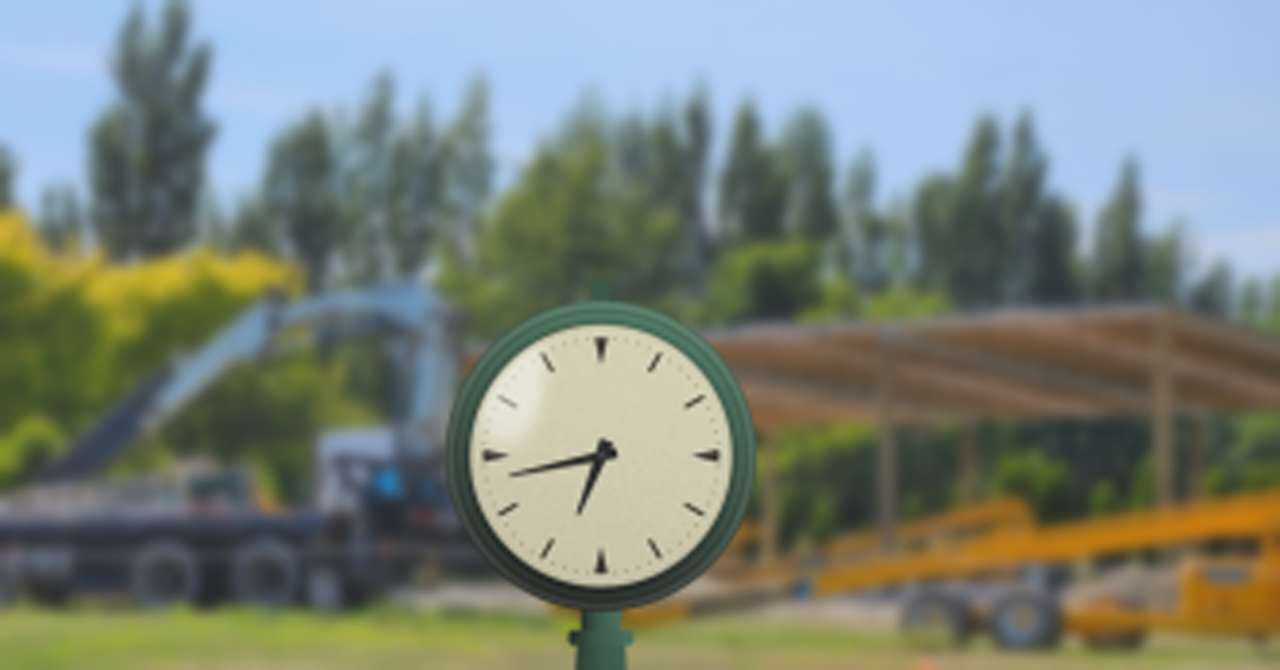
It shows h=6 m=43
